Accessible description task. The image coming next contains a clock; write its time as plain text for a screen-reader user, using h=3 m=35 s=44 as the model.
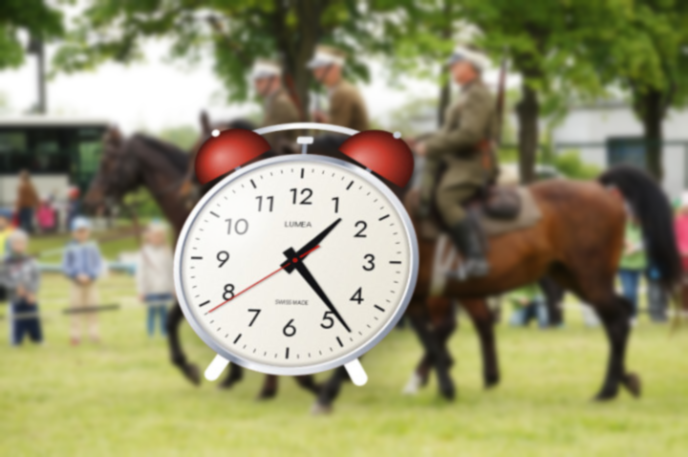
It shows h=1 m=23 s=39
